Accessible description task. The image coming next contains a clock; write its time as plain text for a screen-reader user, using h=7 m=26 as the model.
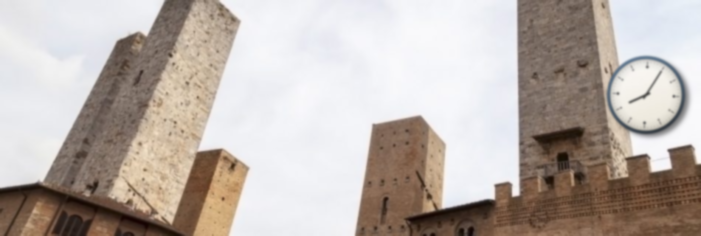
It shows h=8 m=5
